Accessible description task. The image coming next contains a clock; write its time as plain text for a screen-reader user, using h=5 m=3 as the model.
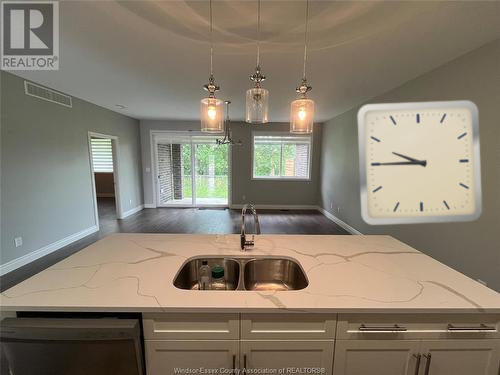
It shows h=9 m=45
